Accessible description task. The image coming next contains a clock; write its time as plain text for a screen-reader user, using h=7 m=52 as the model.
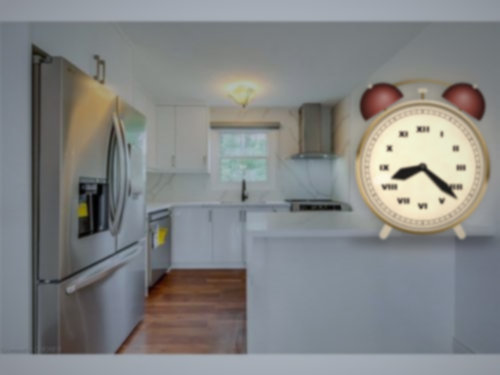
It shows h=8 m=22
